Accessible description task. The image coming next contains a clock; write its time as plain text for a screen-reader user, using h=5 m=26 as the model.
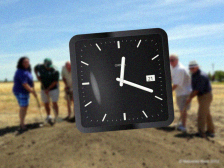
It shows h=12 m=19
